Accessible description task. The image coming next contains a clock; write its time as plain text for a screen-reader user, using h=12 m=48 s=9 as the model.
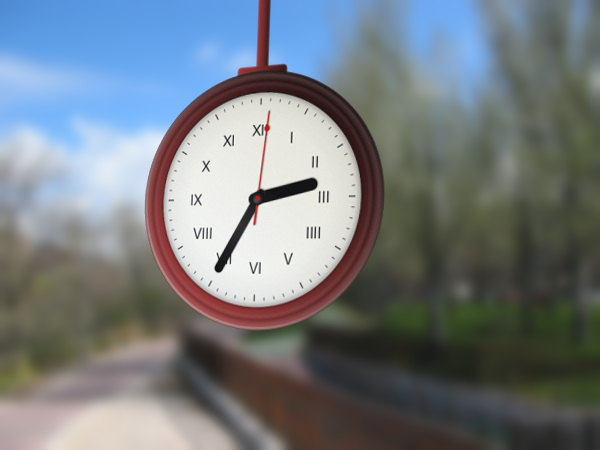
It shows h=2 m=35 s=1
